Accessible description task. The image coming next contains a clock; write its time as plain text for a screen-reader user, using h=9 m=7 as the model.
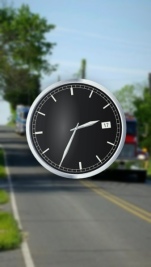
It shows h=2 m=35
